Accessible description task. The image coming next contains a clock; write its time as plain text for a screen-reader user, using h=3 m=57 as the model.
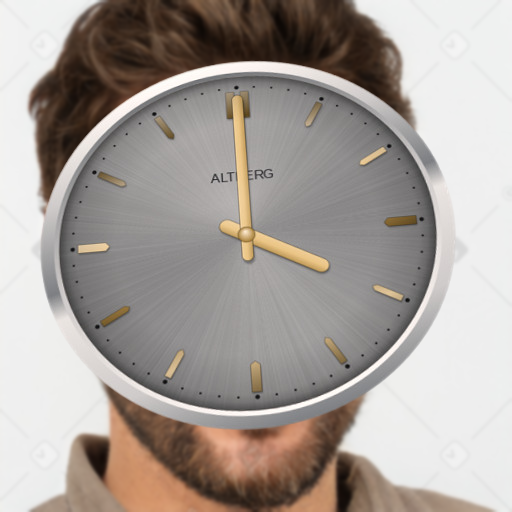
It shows h=4 m=0
